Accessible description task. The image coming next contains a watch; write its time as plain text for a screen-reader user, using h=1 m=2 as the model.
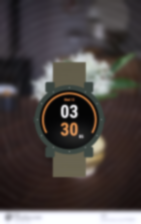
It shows h=3 m=30
